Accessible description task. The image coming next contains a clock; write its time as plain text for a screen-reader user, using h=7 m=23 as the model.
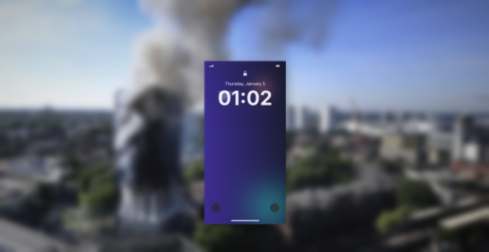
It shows h=1 m=2
